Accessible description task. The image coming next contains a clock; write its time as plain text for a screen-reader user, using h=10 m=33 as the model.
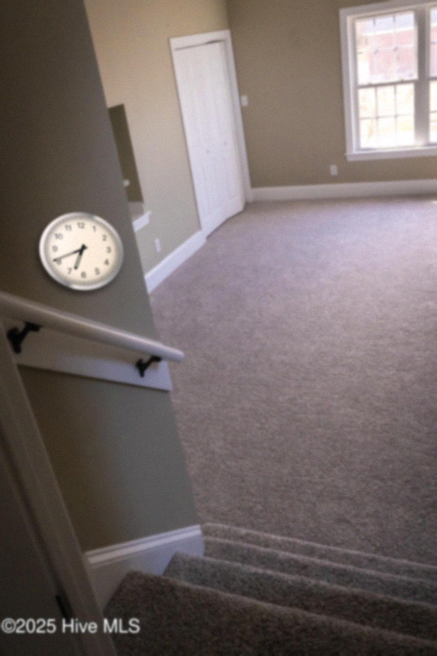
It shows h=6 m=41
